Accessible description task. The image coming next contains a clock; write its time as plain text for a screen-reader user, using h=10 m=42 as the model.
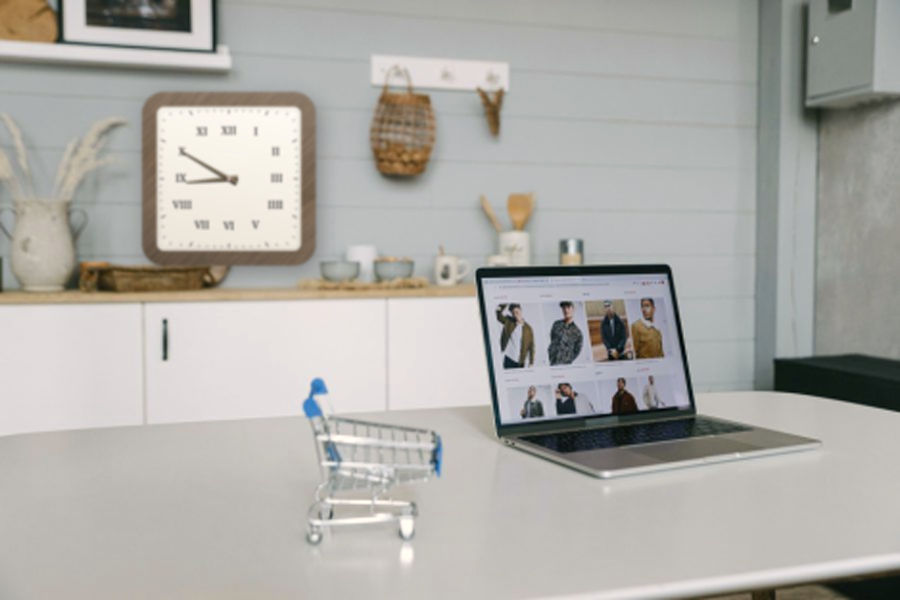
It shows h=8 m=50
